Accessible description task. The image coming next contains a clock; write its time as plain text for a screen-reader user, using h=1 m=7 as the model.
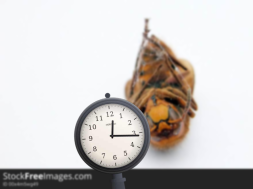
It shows h=12 m=16
